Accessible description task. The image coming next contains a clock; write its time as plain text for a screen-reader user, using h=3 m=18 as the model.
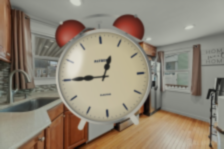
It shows h=12 m=45
